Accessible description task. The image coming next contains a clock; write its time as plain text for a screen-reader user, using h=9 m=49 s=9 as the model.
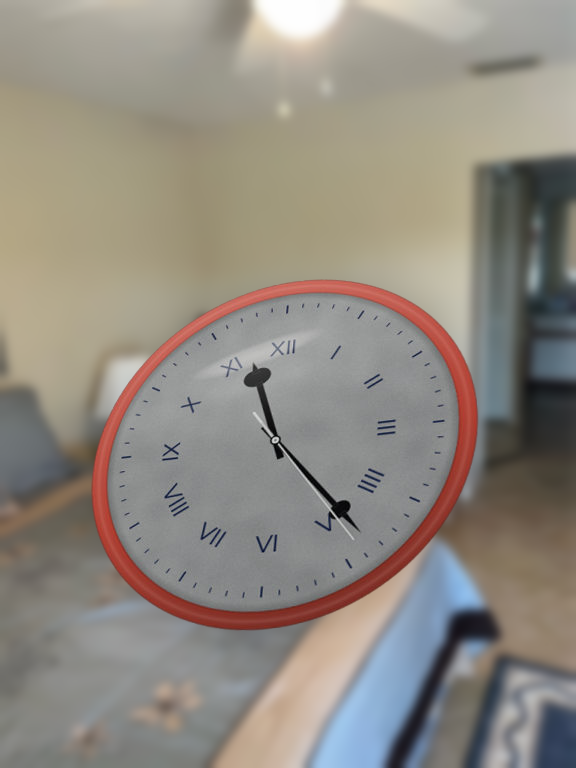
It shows h=11 m=23 s=24
